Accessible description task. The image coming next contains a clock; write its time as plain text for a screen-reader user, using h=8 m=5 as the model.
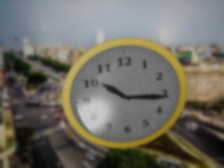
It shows h=10 m=16
